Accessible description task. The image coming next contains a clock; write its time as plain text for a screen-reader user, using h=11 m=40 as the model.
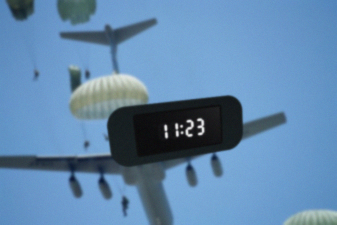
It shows h=11 m=23
